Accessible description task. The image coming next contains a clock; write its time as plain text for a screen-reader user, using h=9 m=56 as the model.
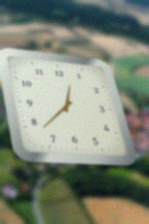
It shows h=12 m=38
